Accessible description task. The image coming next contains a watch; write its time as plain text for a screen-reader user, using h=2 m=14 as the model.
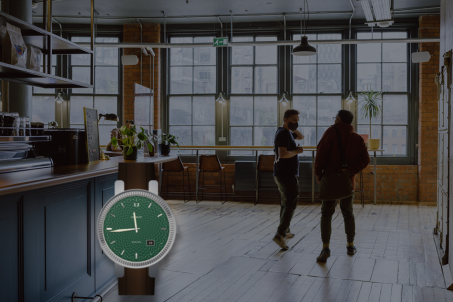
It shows h=11 m=44
